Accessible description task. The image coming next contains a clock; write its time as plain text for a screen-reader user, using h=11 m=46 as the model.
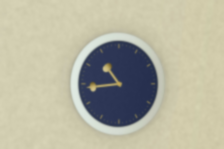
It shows h=10 m=44
